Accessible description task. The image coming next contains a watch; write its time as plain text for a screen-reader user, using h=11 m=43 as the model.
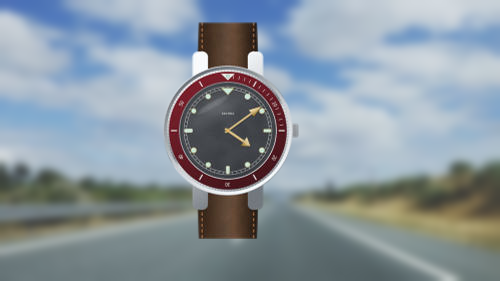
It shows h=4 m=9
